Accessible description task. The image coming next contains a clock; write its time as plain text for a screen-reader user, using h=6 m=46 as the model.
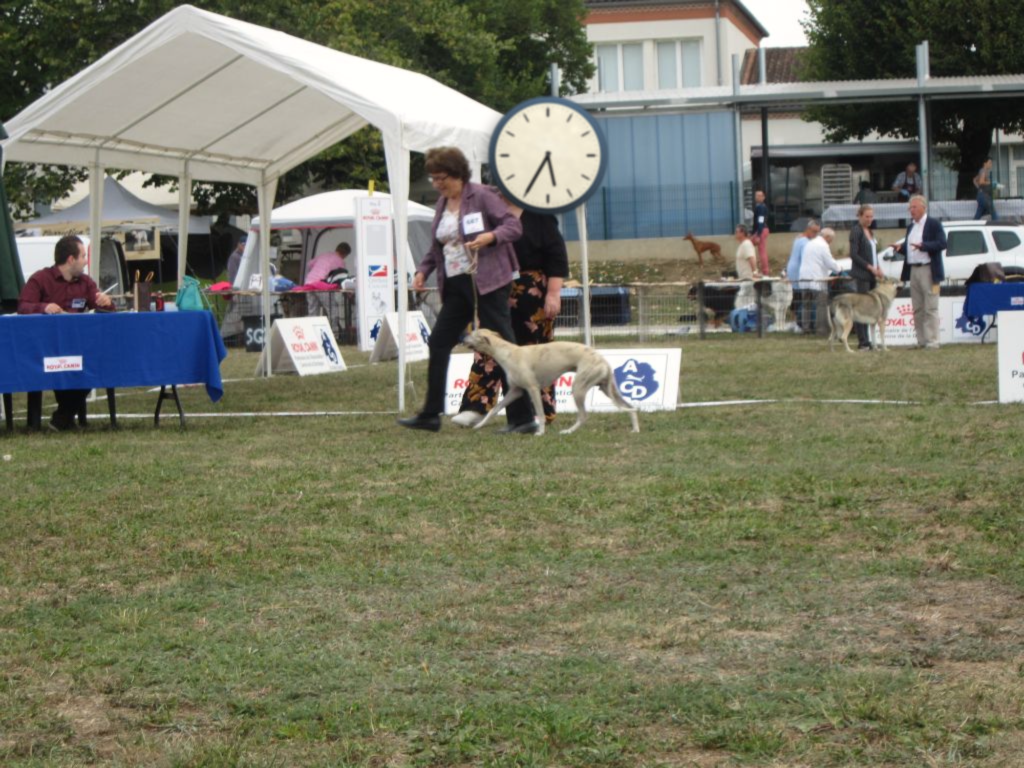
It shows h=5 m=35
